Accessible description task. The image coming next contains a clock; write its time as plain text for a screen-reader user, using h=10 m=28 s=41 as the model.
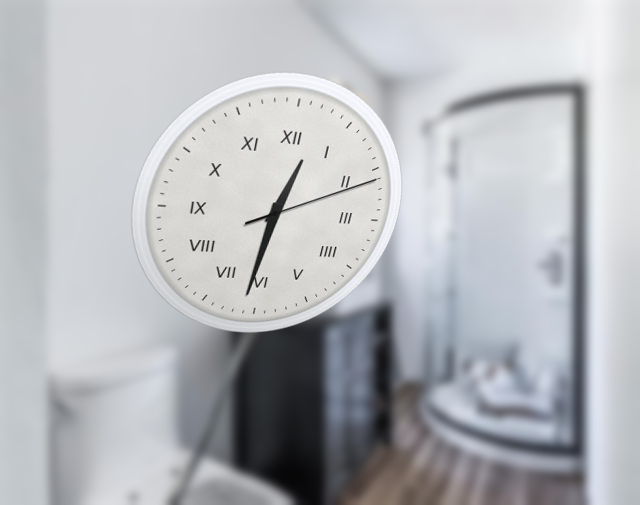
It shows h=12 m=31 s=11
